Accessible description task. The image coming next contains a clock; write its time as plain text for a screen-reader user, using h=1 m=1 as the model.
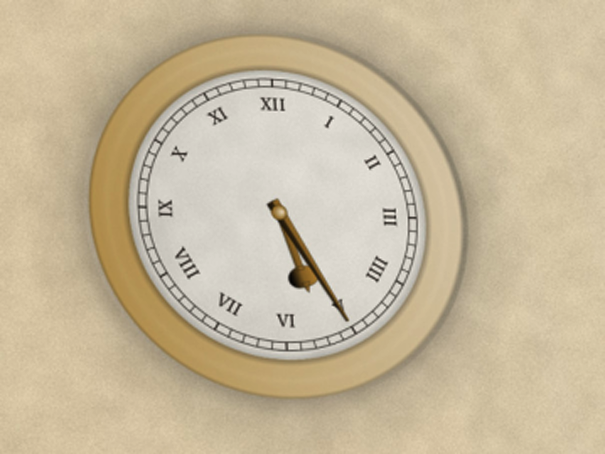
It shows h=5 m=25
